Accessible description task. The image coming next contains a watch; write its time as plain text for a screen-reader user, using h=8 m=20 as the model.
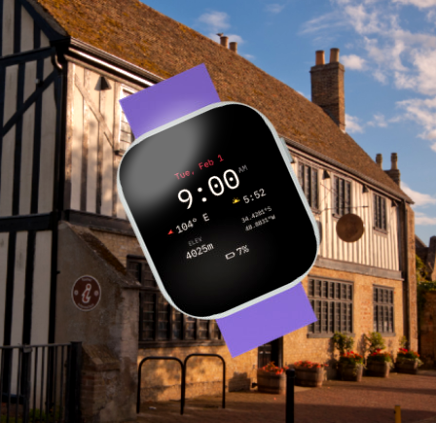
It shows h=9 m=0
